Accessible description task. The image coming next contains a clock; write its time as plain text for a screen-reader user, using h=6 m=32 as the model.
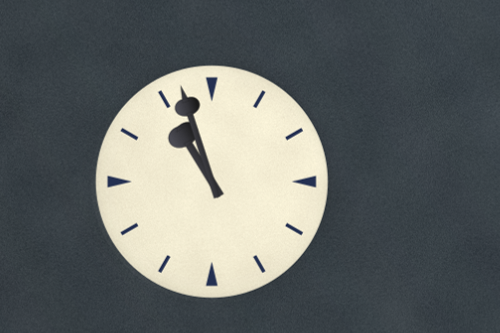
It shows h=10 m=57
